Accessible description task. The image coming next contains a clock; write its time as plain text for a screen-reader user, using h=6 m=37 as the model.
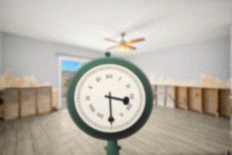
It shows h=3 m=30
